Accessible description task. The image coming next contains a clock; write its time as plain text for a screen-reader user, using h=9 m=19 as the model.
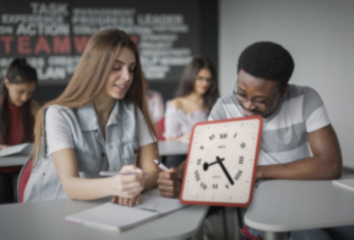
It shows h=8 m=23
